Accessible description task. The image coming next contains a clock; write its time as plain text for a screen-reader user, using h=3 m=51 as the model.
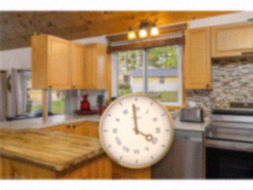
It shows h=3 m=59
